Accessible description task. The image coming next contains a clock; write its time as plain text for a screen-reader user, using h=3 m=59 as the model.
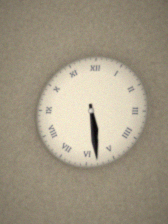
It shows h=5 m=28
